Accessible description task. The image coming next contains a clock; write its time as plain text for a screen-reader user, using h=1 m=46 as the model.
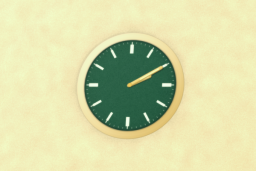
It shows h=2 m=10
